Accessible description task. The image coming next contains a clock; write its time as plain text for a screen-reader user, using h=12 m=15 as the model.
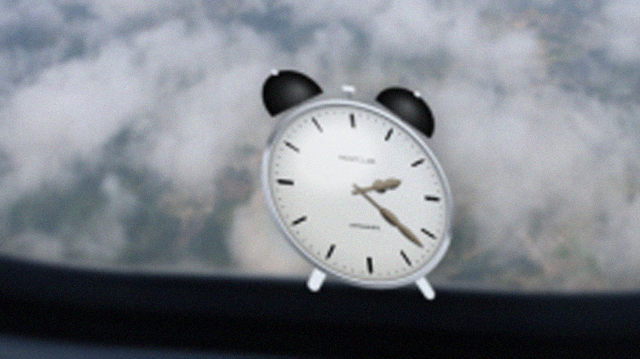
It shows h=2 m=22
